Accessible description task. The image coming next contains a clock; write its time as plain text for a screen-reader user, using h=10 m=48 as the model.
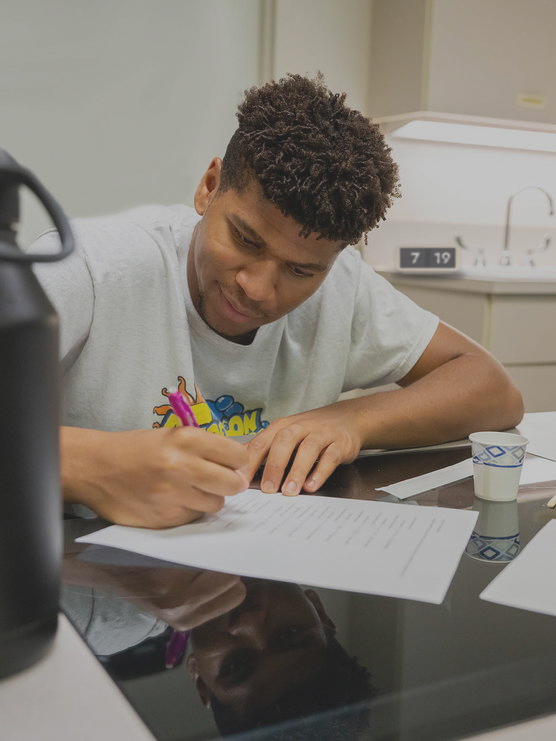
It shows h=7 m=19
